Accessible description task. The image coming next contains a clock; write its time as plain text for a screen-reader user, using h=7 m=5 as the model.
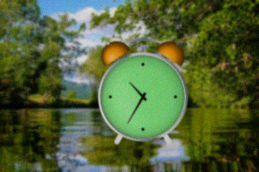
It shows h=10 m=35
